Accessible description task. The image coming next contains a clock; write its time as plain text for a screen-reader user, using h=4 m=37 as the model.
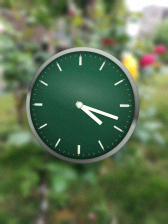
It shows h=4 m=18
